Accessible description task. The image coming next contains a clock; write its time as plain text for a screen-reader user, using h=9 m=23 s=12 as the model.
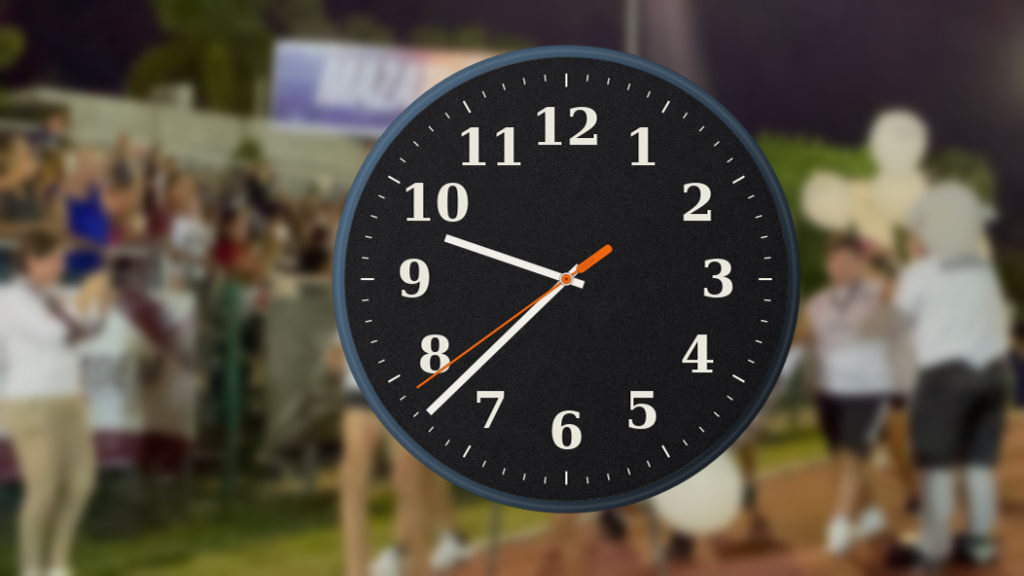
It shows h=9 m=37 s=39
